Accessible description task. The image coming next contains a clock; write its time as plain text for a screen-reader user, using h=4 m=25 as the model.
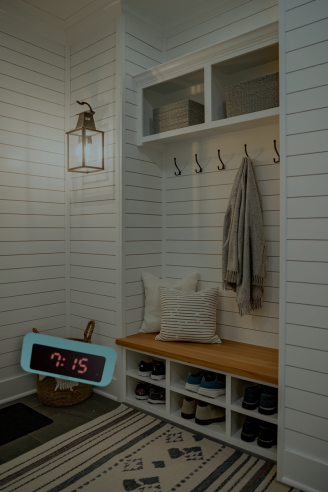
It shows h=7 m=15
